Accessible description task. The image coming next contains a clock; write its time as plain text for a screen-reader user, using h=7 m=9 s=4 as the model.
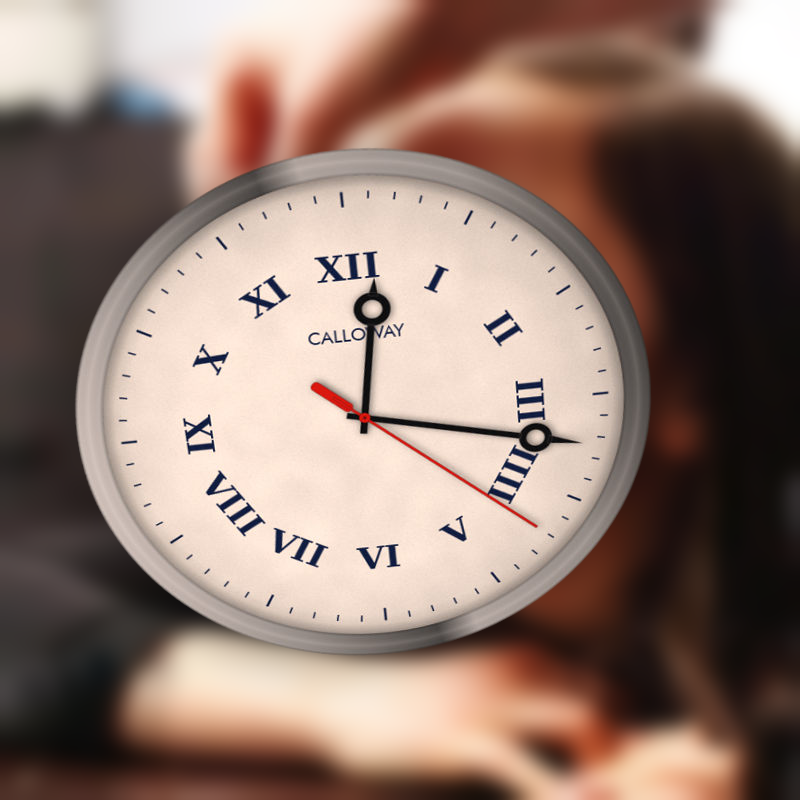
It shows h=12 m=17 s=22
